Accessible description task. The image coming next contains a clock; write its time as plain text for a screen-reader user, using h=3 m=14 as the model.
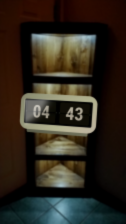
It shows h=4 m=43
